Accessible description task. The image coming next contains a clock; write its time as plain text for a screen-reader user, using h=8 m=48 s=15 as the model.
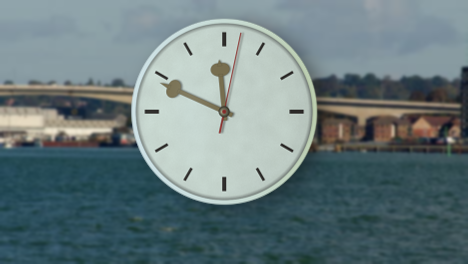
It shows h=11 m=49 s=2
